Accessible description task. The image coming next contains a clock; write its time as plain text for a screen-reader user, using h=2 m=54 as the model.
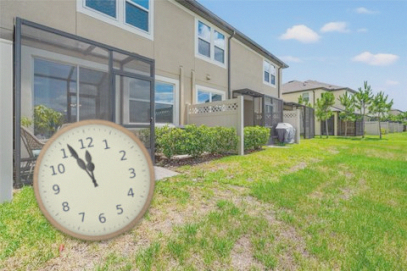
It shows h=11 m=56
